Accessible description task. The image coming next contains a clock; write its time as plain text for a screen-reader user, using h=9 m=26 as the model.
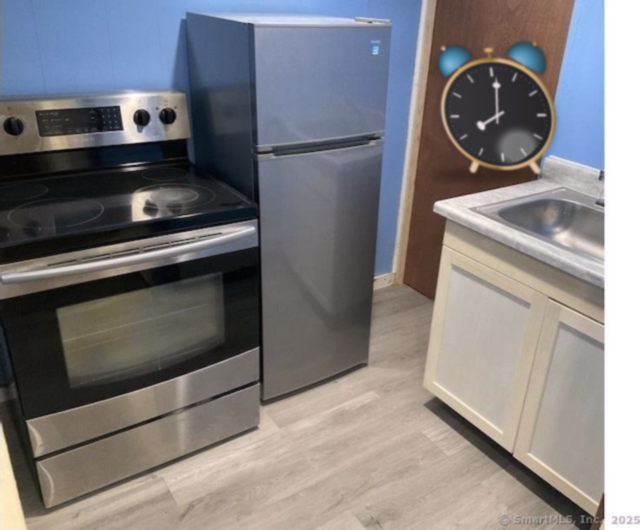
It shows h=8 m=1
